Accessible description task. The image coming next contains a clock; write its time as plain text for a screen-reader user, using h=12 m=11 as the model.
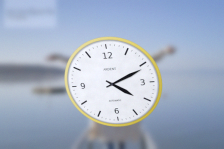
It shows h=4 m=11
